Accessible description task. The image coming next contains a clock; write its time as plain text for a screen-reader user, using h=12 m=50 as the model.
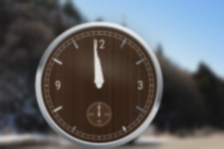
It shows h=11 m=59
